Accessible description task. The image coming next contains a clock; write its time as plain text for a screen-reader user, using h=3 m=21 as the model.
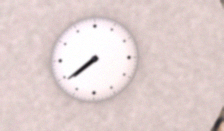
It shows h=7 m=39
